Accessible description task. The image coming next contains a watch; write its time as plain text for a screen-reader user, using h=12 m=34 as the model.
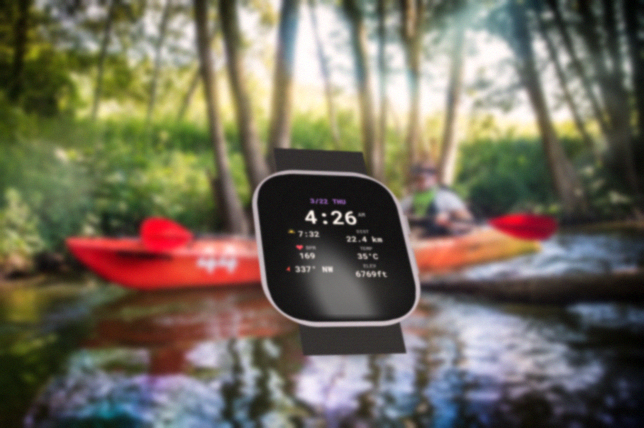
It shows h=4 m=26
